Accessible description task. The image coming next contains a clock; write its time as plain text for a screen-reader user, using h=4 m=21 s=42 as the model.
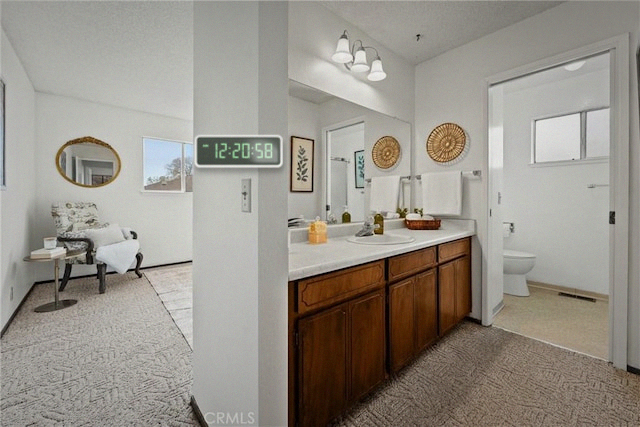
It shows h=12 m=20 s=58
